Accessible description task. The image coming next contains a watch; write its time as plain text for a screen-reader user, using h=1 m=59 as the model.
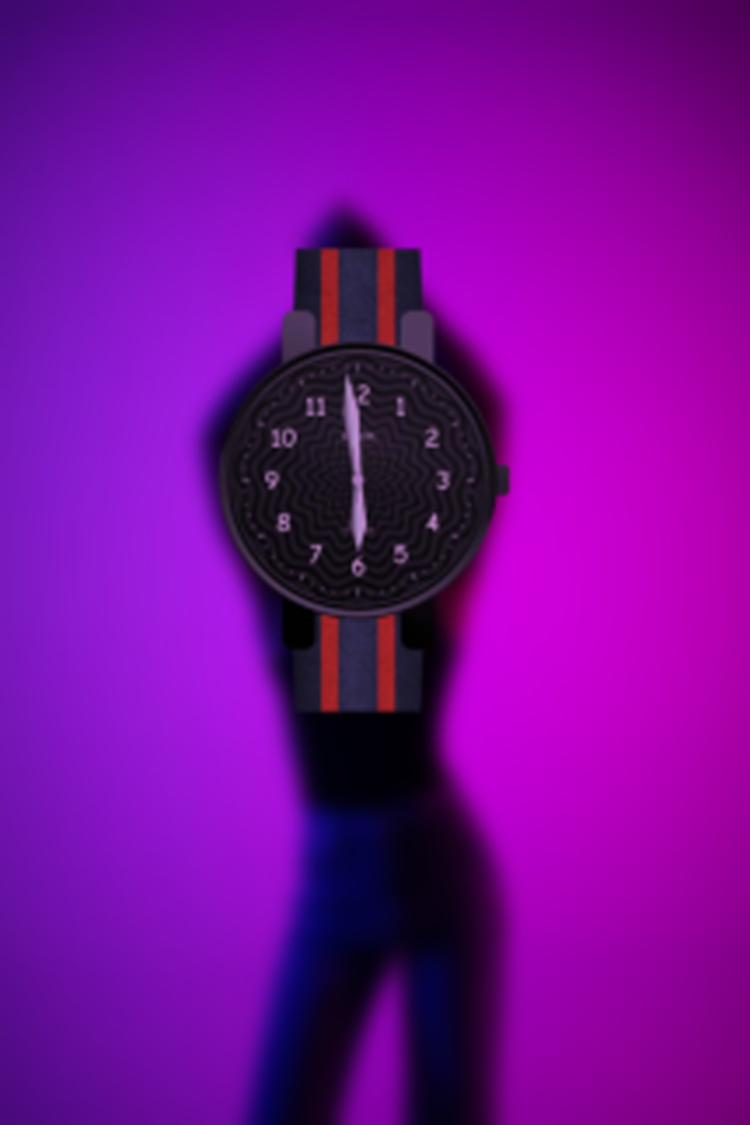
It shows h=5 m=59
